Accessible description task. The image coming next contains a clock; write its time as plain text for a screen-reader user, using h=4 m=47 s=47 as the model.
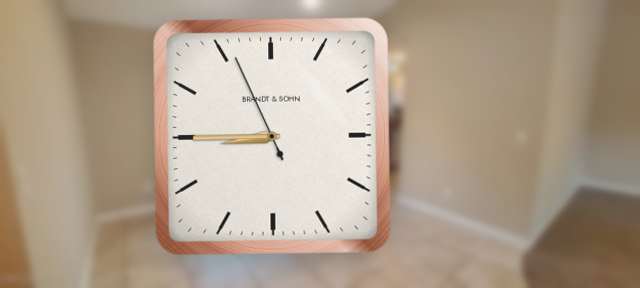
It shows h=8 m=44 s=56
